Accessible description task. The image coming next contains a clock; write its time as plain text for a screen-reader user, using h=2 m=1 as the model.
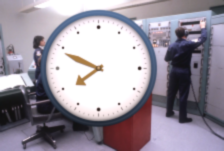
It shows h=7 m=49
